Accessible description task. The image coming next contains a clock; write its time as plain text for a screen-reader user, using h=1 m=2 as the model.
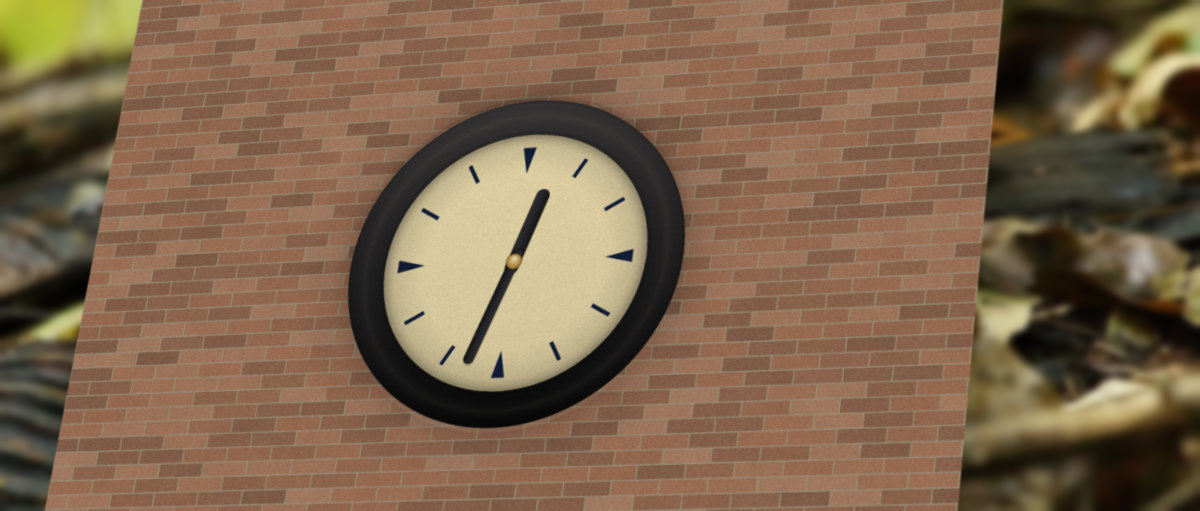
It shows h=12 m=33
